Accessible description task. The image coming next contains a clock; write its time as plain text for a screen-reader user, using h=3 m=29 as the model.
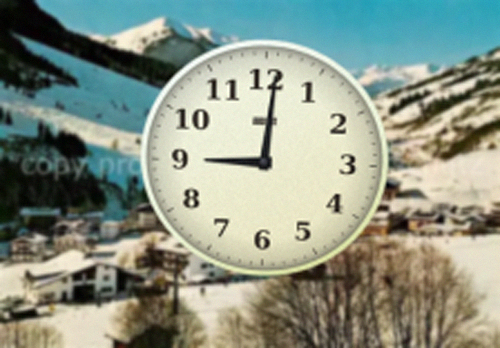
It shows h=9 m=1
